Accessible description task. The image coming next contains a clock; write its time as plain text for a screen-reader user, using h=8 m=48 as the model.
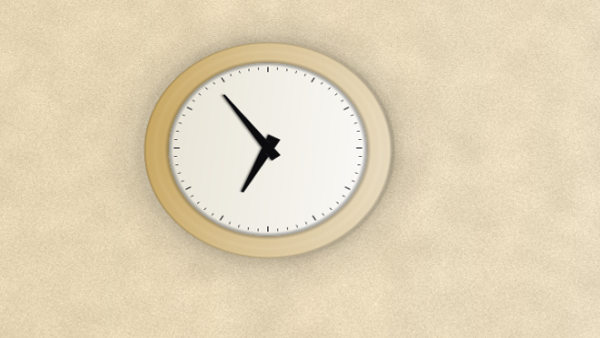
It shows h=6 m=54
